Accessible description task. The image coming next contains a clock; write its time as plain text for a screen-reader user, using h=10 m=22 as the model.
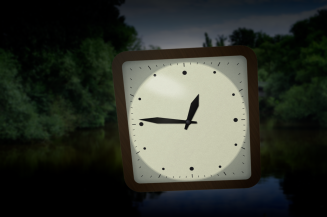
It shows h=12 m=46
